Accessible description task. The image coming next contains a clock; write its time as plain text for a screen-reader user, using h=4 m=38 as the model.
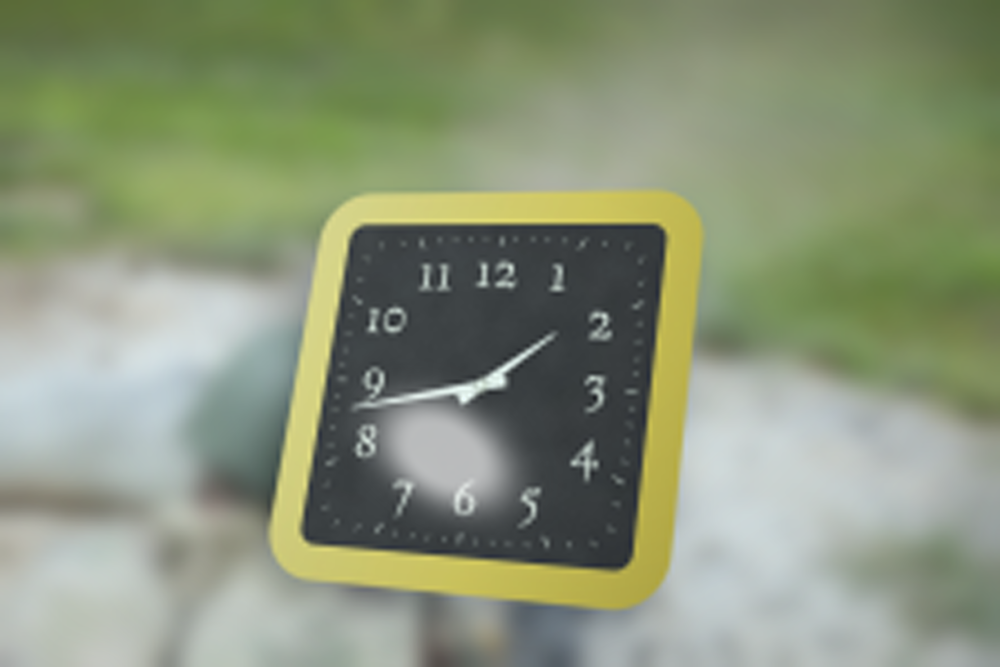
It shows h=1 m=43
